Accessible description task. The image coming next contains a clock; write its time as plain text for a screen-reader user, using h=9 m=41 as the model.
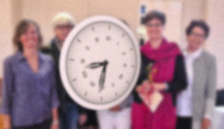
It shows h=8 m=31
